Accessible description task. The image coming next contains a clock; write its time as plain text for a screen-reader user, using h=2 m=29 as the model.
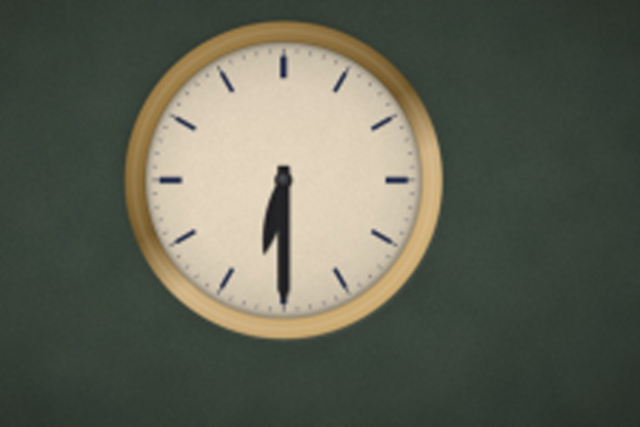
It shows h=6 m=30
